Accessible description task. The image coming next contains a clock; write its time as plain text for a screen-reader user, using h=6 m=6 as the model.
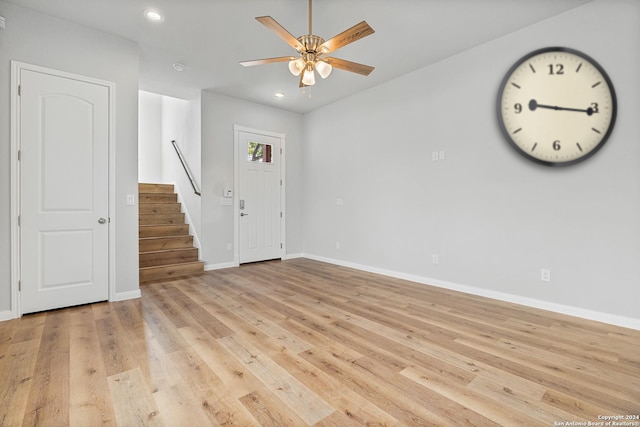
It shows h=9 m=16
